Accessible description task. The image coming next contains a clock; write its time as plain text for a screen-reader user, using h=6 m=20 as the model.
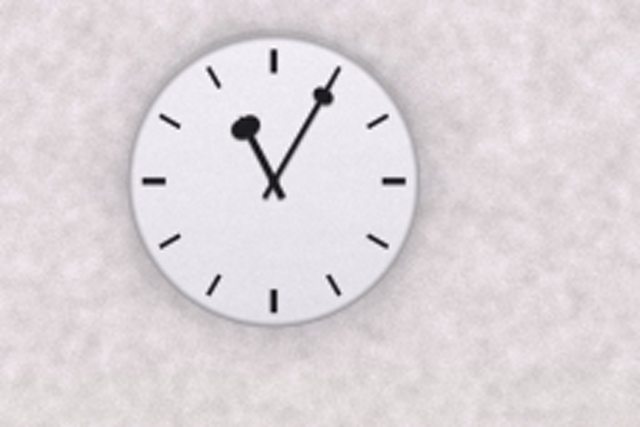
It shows h=11 m=5
